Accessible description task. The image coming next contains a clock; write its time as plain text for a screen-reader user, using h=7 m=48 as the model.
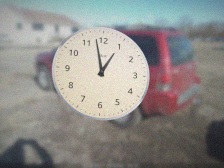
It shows h=12 m=58
